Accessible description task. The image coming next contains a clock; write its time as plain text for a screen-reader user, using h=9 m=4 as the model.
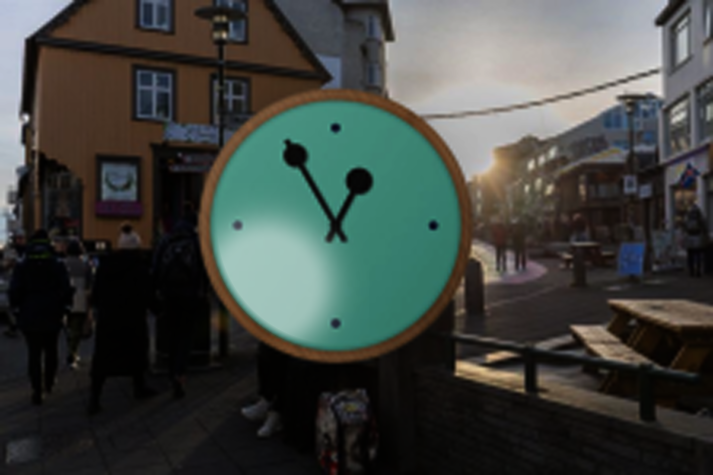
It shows h=12 m=55
